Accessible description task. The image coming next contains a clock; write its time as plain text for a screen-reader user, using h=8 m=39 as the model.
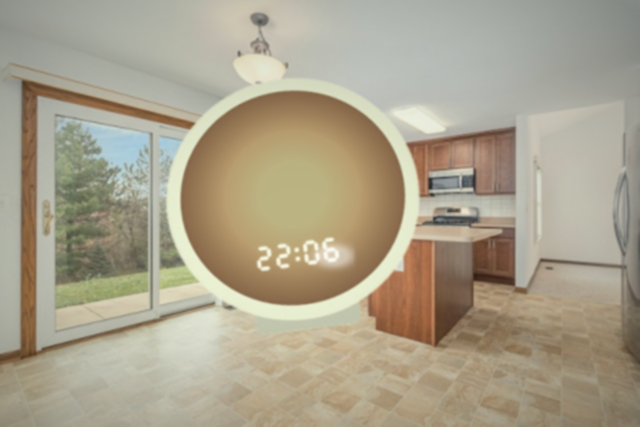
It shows h=22 m=6
